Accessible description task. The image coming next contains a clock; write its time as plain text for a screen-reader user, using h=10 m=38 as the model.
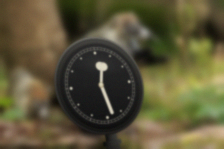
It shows h=12 m=28
